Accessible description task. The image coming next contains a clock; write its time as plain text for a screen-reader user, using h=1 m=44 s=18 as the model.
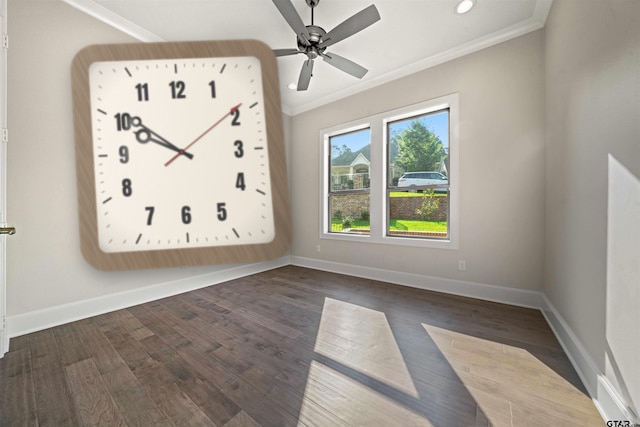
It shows h=9 m=51 s=9
